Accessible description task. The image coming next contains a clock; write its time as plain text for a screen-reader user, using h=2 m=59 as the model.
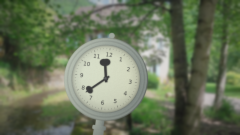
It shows h=11 m=38
